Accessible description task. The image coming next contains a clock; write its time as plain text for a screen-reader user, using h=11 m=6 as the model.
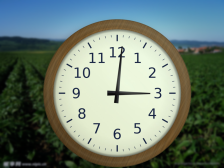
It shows h=3 m=1
